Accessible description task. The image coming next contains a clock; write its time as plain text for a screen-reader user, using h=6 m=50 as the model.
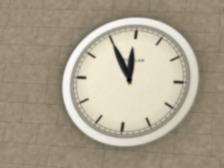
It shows h=11 m=55
